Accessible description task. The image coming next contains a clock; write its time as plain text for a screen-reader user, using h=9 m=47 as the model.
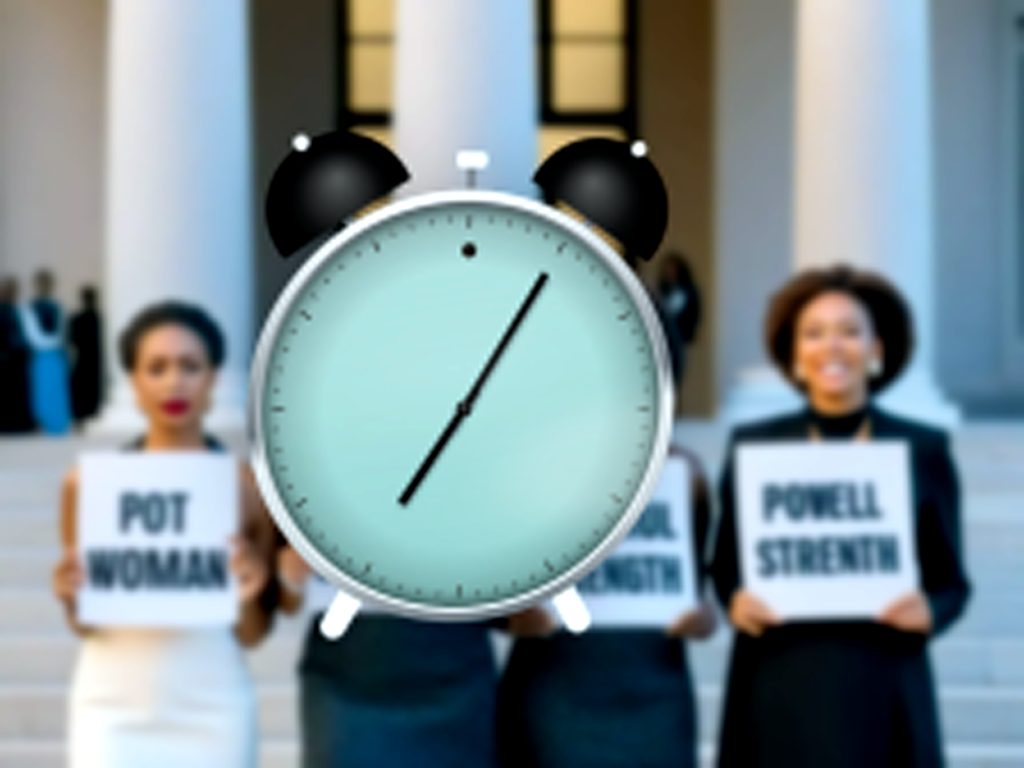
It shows h=7 m=5
